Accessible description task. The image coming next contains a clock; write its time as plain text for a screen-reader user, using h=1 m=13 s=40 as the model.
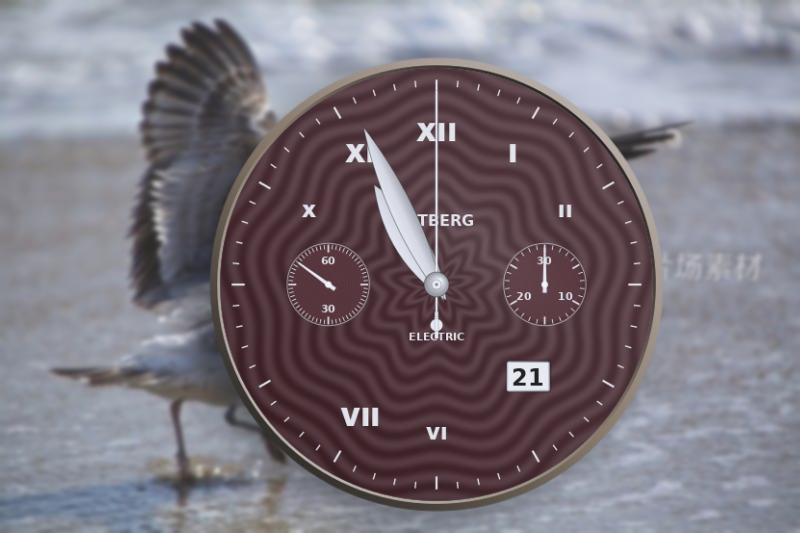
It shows h=10 m=55 s=51
